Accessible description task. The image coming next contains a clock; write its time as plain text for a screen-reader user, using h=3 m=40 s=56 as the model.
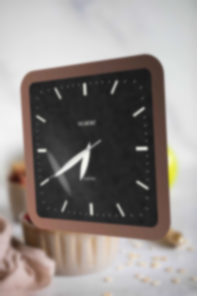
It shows h=6 m=39 s=40
